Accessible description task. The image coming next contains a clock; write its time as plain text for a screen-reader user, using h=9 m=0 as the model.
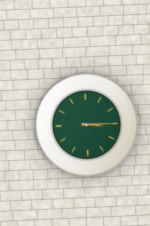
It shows h=3 m=15
